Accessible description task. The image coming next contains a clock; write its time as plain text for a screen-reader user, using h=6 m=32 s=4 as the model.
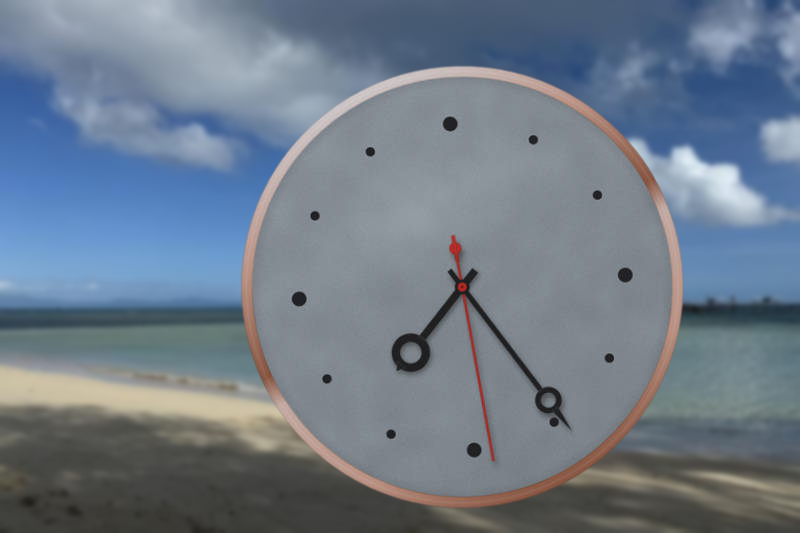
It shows h=7 m=24 s=29
